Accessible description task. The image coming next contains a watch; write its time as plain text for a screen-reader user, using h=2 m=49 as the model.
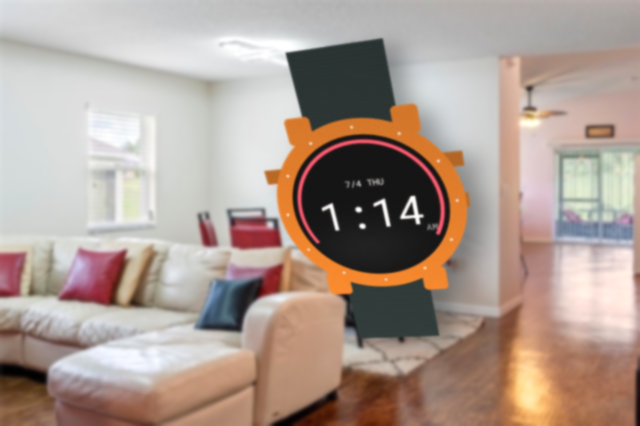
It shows h=1 m=14
